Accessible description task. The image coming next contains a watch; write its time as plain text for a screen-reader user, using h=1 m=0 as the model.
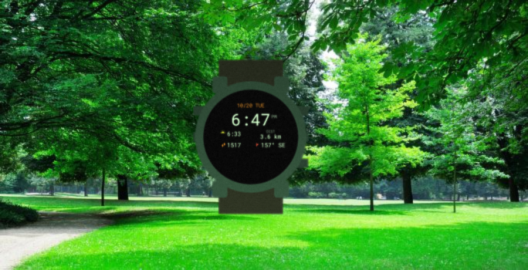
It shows h=6 m=47
